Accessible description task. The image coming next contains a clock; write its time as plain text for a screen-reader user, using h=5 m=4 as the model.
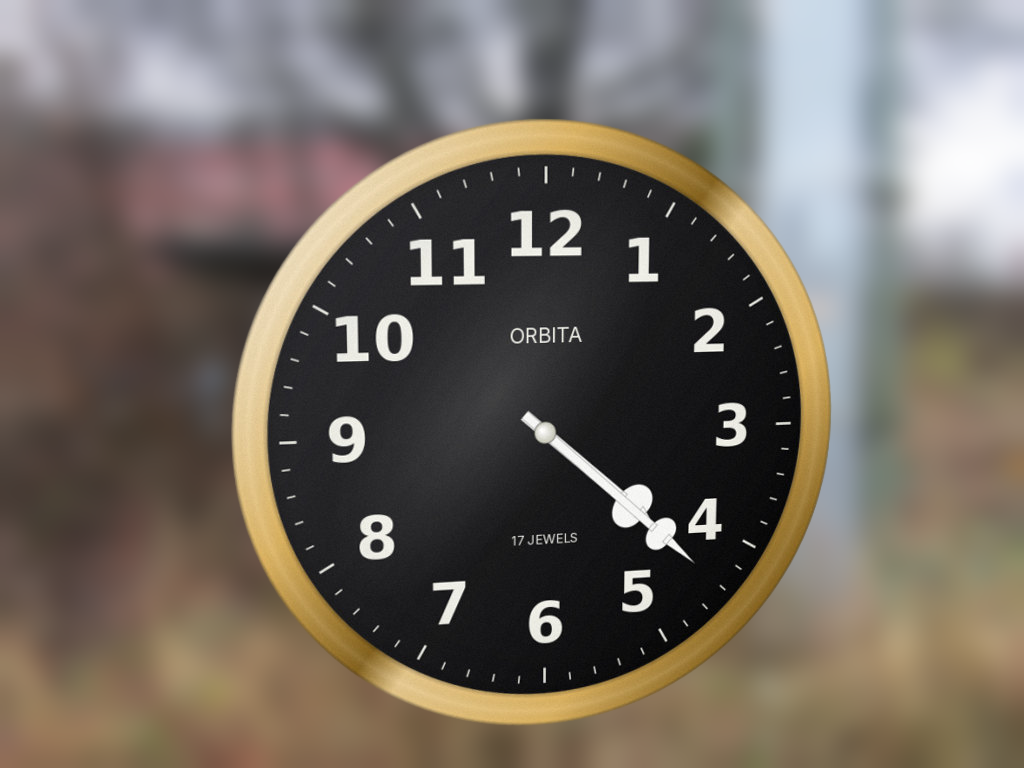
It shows h=4 m=22
